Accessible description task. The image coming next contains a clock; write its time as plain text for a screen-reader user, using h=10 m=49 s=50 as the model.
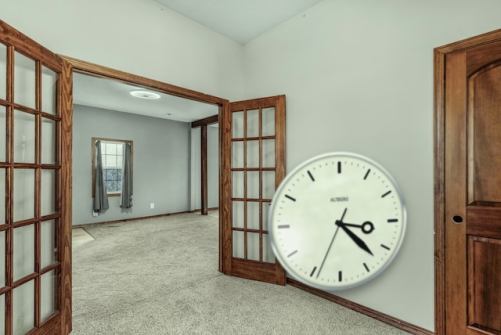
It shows h=3 m=22 s=34
